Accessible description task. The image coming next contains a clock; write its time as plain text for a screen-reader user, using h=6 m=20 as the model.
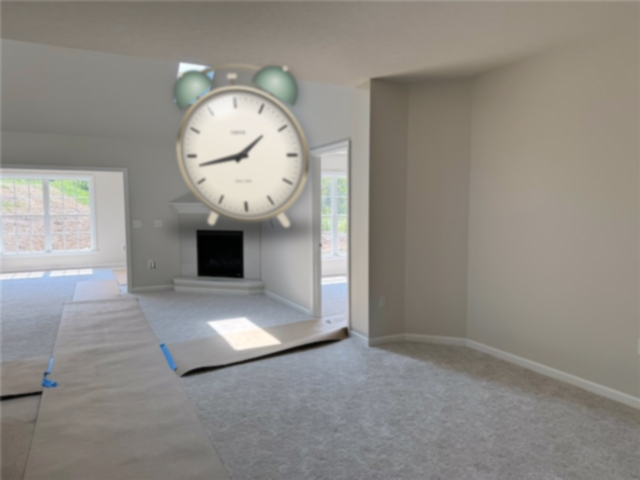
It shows h=1 m=43
